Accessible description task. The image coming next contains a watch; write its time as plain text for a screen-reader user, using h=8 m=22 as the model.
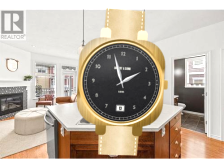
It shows h=1 m=57
